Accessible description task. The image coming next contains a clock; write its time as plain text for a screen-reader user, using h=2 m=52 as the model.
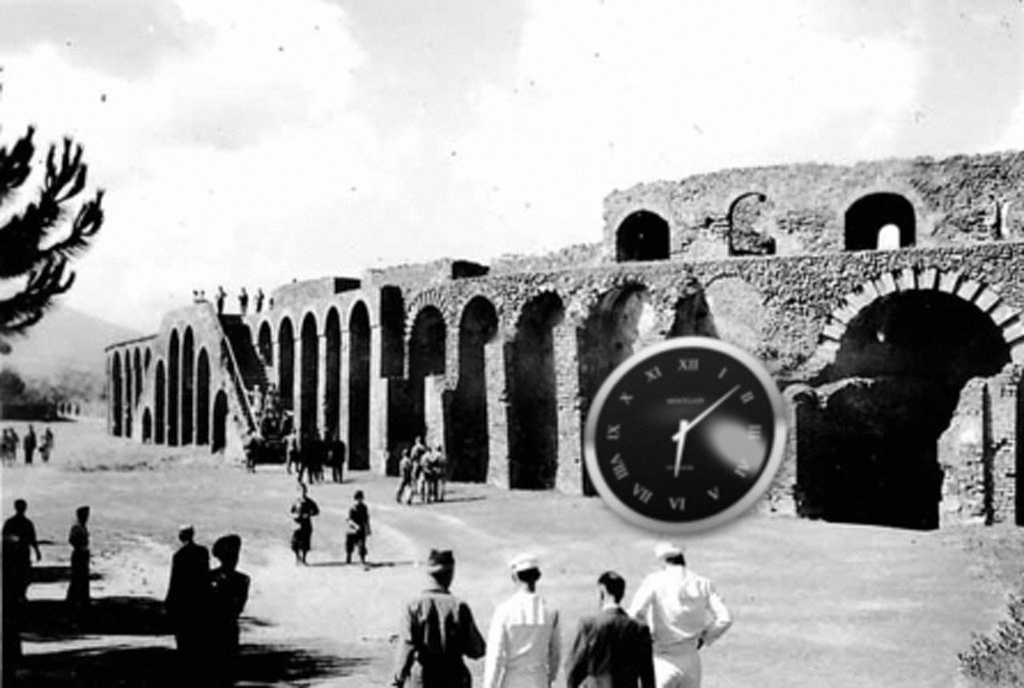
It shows h=6 m=8
